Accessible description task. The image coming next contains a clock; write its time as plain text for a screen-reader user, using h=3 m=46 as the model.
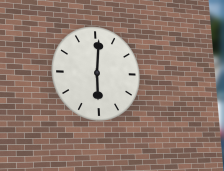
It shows h=6 m=1
